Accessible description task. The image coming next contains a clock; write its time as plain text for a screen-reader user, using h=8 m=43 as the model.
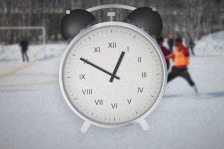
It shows h=12 m=50
